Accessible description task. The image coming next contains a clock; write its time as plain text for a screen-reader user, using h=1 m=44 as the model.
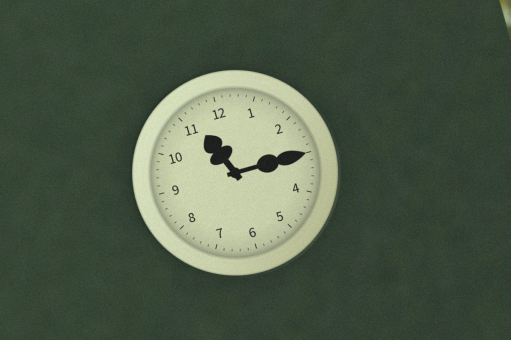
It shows h=11 m=15
